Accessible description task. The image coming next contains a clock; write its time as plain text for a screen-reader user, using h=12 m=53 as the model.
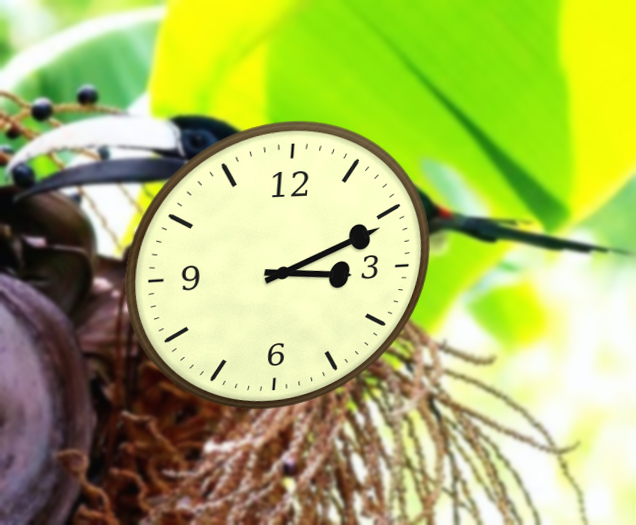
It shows h=3 m=11
